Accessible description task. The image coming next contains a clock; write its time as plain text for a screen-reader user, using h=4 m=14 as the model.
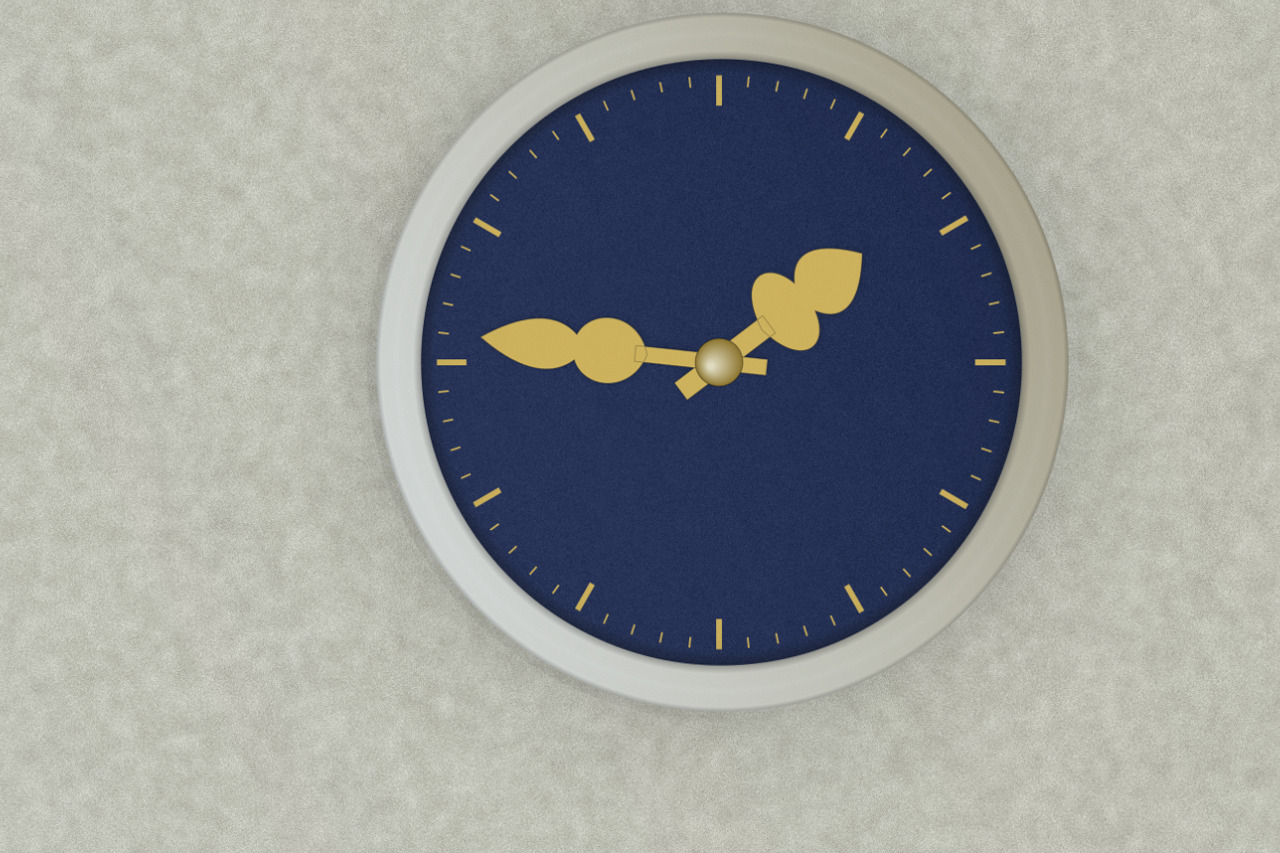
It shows h=1 m=46
